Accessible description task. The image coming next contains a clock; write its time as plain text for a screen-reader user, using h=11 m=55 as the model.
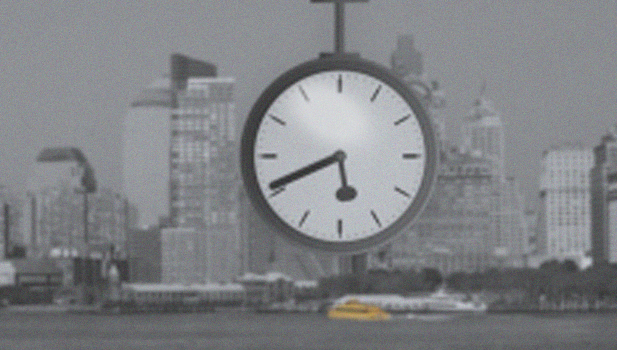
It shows h=5 m=41
